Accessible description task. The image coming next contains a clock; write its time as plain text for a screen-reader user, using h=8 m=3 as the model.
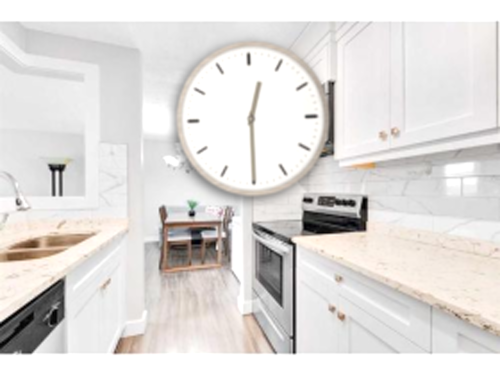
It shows h=12 m=30
